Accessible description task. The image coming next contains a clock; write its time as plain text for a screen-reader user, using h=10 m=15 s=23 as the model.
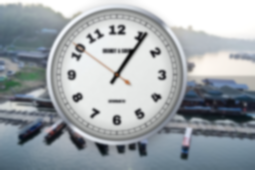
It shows h=1 m=5 s=51
